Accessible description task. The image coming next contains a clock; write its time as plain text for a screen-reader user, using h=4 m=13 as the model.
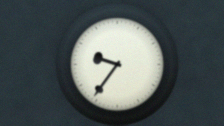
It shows h=9 m=36
